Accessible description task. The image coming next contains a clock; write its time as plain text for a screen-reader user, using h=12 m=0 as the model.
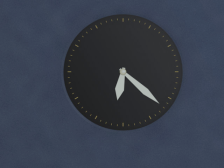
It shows h=6 m=22
